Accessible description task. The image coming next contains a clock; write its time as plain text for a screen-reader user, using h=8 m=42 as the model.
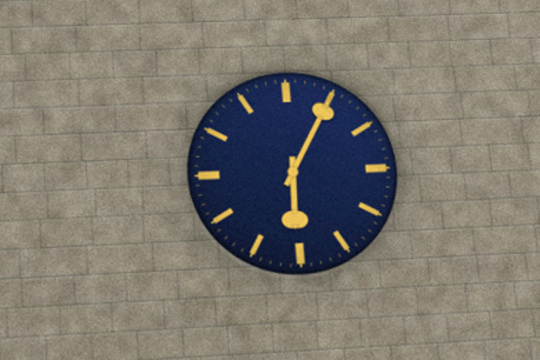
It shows h=6 m=5
